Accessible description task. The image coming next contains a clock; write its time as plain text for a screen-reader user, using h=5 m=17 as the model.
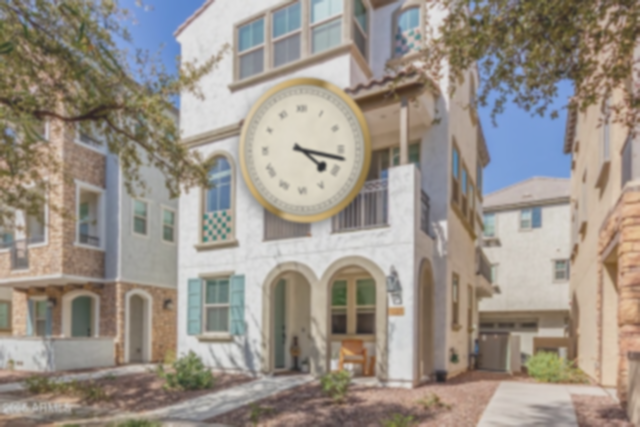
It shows h=4 m=17
